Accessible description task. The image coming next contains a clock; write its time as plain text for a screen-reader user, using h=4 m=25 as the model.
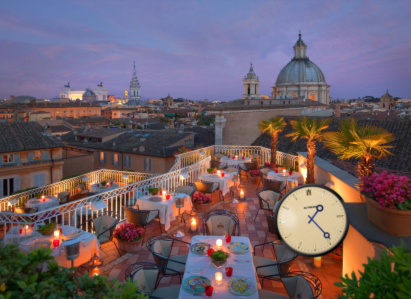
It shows h=1 m=24
